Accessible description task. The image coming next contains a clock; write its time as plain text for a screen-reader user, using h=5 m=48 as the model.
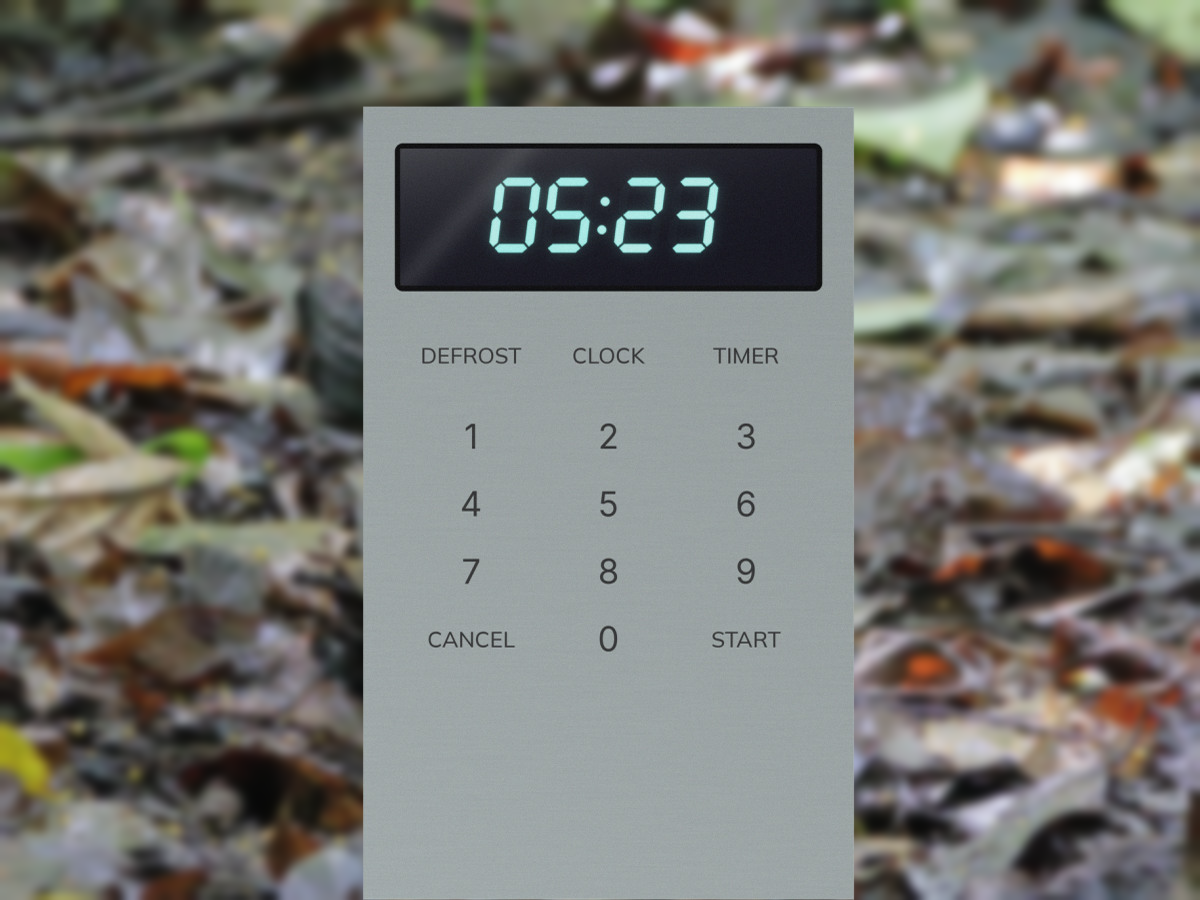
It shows h=5 m=23
